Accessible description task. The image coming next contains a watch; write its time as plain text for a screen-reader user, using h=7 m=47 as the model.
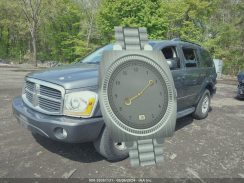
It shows h=8 m=9
